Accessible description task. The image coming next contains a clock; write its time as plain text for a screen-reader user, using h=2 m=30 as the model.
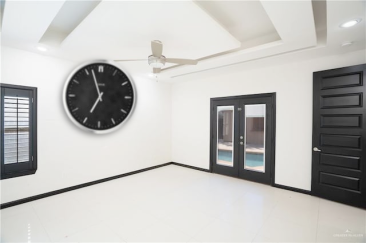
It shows h=6 m=57
